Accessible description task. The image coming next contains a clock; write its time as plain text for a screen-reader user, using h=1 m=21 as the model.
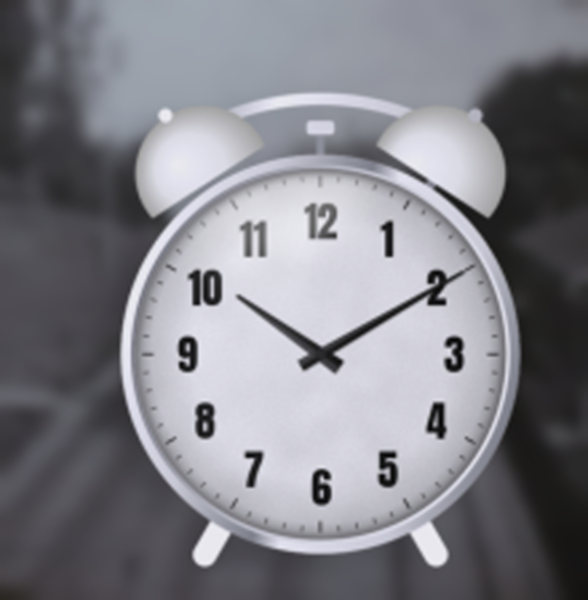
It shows h=10 m=10
